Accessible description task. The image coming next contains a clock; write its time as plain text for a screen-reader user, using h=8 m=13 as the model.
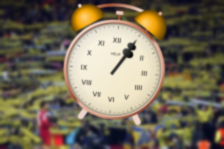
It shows h=1 m=5
